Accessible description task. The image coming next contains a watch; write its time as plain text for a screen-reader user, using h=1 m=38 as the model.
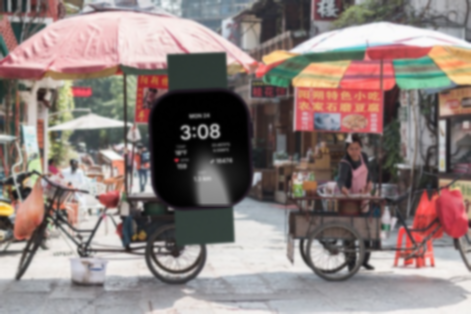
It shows h=3 m=8
